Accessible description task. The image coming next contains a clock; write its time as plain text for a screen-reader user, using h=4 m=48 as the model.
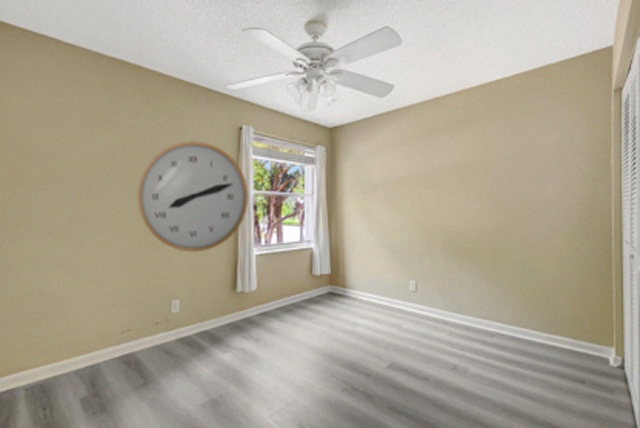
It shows h=8 m=12
